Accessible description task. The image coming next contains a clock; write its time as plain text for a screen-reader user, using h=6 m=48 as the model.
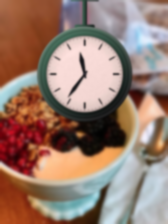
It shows h=11 m=36
